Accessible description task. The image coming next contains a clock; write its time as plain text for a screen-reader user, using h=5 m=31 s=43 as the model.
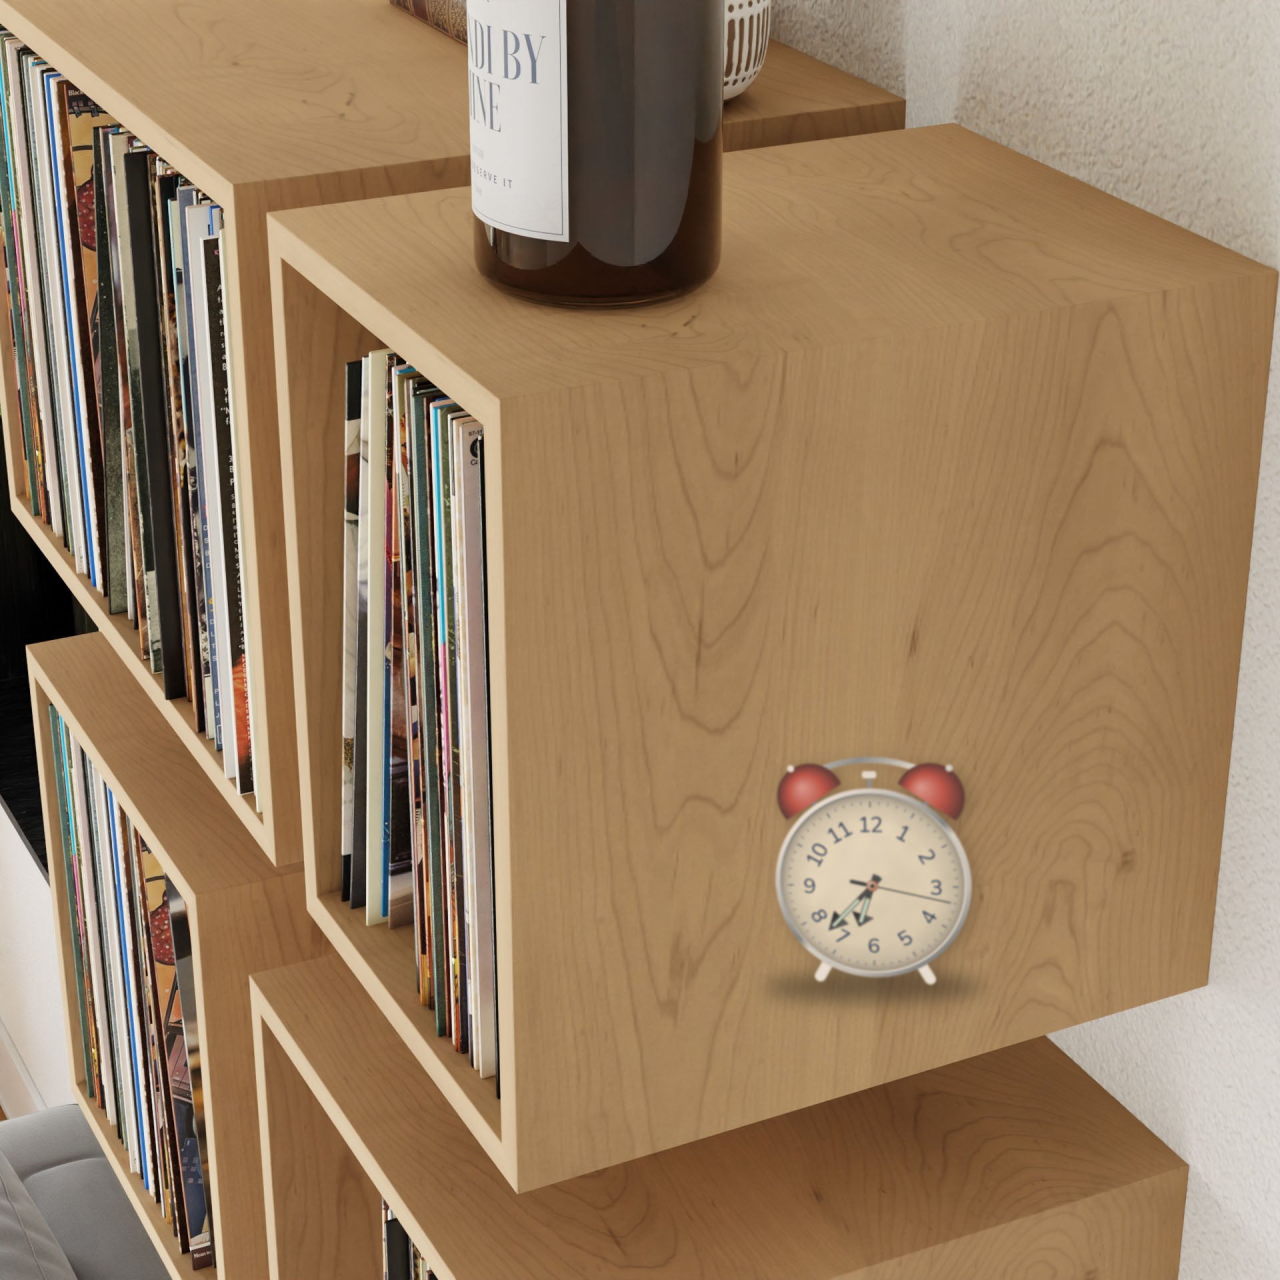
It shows h=6 m=37 s=17
